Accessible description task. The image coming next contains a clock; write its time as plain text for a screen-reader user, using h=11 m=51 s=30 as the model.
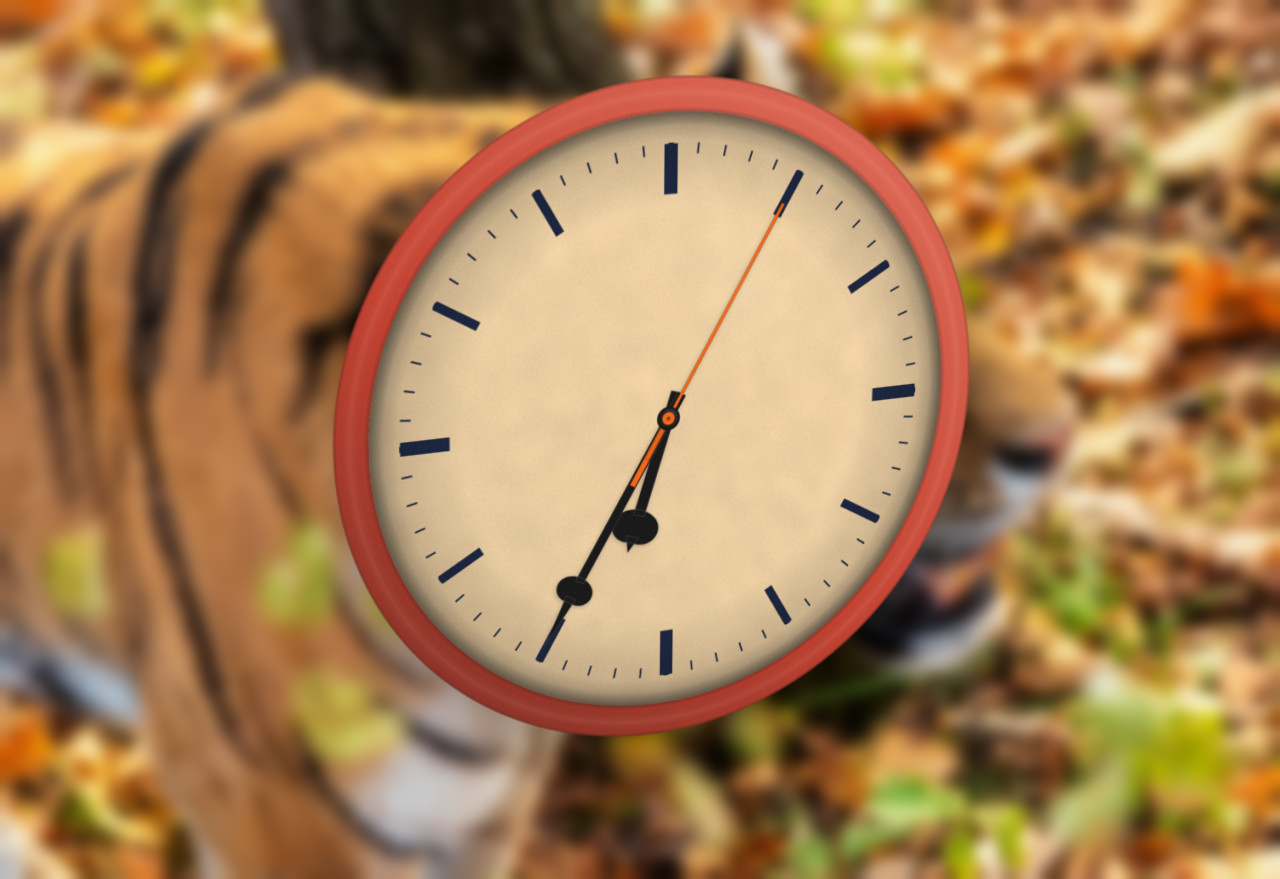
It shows h=6 m=35 s=5
